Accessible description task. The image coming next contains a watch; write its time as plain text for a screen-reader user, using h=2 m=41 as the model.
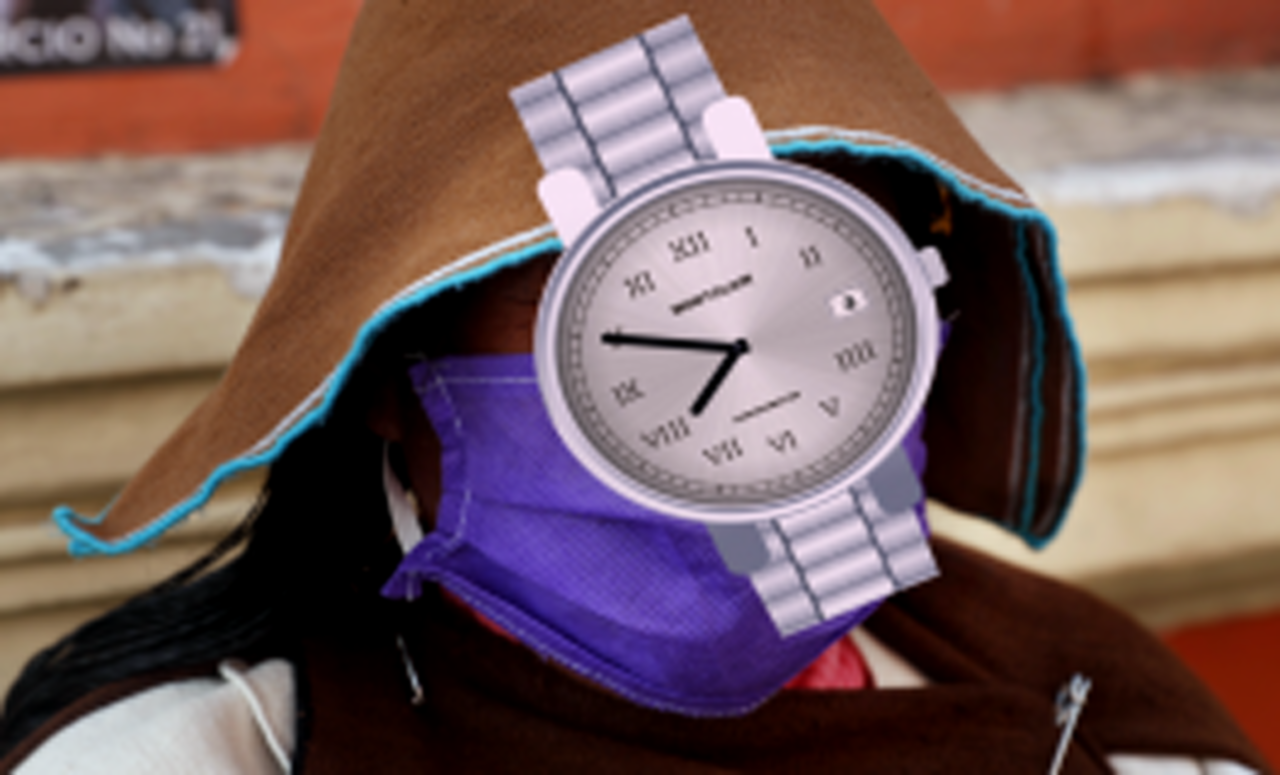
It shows h=7 m=50
